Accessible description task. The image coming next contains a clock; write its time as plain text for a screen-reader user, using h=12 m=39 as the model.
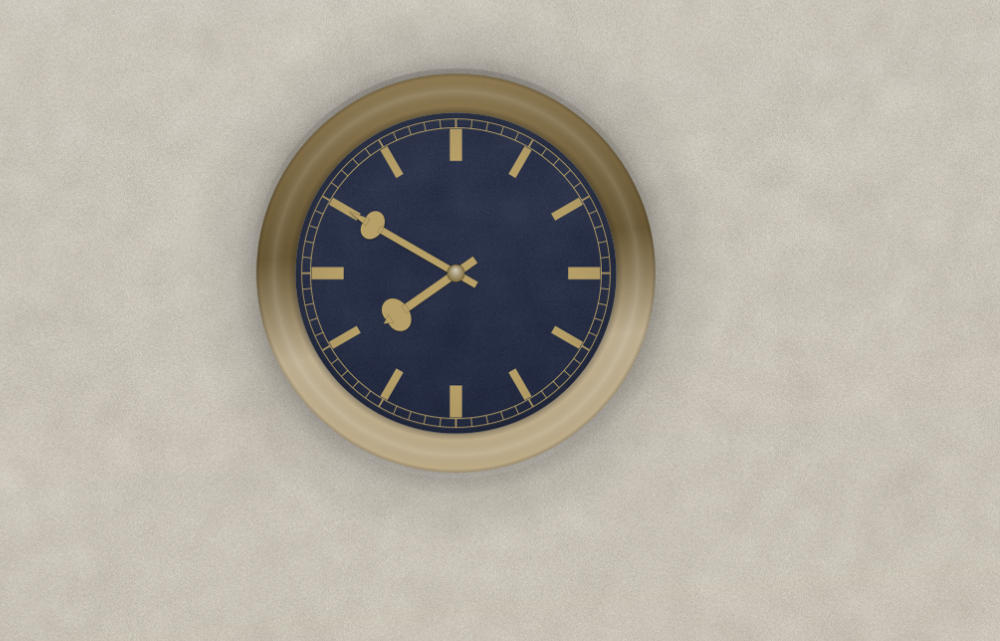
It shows h=7 m=50
